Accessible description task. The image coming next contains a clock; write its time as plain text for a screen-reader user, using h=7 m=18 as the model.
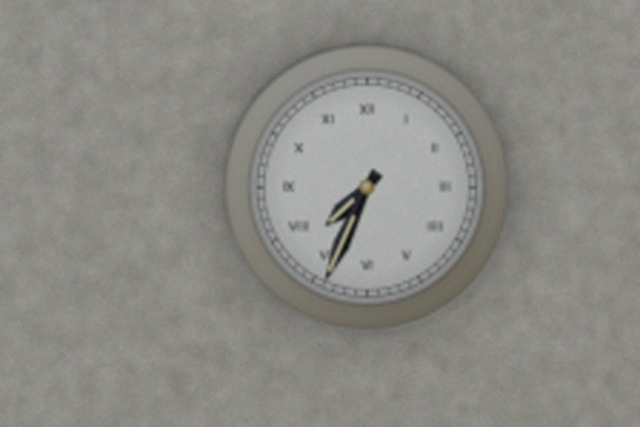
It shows h=7 m=34
